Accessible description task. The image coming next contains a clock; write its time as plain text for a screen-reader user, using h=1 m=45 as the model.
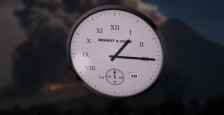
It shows h=1 m=15
